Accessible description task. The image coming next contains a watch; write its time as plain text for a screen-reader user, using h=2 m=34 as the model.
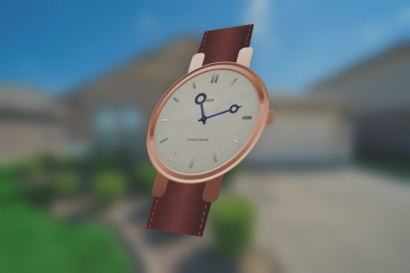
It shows h=11 m=12
